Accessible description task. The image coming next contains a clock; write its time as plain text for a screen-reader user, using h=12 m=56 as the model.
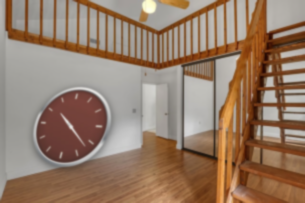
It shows h=10 m=22
